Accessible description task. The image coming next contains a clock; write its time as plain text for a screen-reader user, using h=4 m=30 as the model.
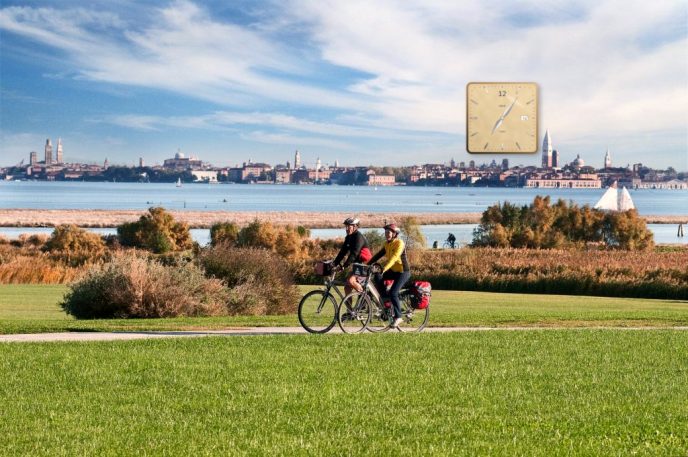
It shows h=7 m=6
